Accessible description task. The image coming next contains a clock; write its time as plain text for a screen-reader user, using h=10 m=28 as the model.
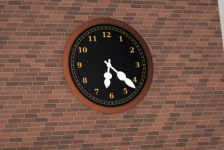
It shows h=6 m=22
